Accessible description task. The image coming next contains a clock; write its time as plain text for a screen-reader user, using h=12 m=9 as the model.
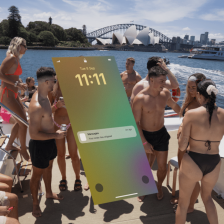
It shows h=11 m=11
